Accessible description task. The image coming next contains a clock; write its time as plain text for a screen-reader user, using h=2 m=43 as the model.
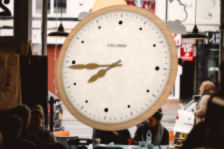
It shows h=7 m=44
